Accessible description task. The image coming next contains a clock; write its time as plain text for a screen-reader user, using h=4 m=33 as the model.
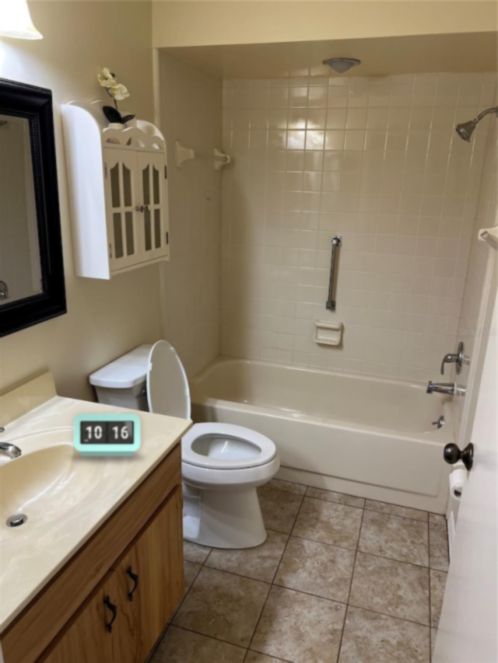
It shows h=10 m=16
